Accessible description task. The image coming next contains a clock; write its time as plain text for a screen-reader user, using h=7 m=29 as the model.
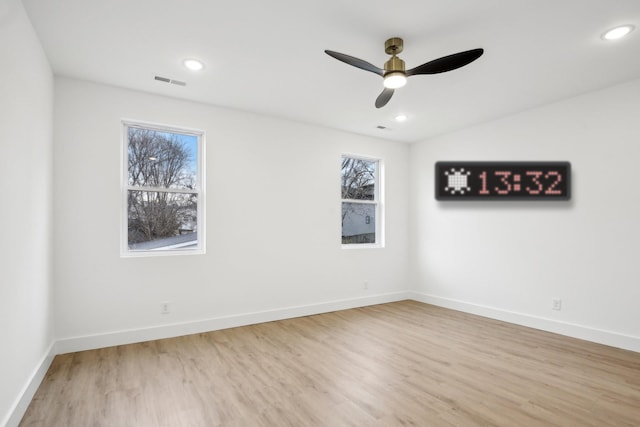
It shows h=13 m=32
